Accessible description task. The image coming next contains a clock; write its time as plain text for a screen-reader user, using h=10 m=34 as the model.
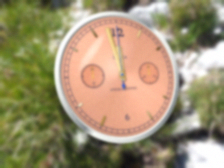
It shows h=11 m=58
